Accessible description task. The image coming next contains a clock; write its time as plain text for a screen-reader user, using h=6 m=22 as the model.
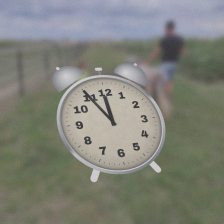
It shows h=11 m=55
